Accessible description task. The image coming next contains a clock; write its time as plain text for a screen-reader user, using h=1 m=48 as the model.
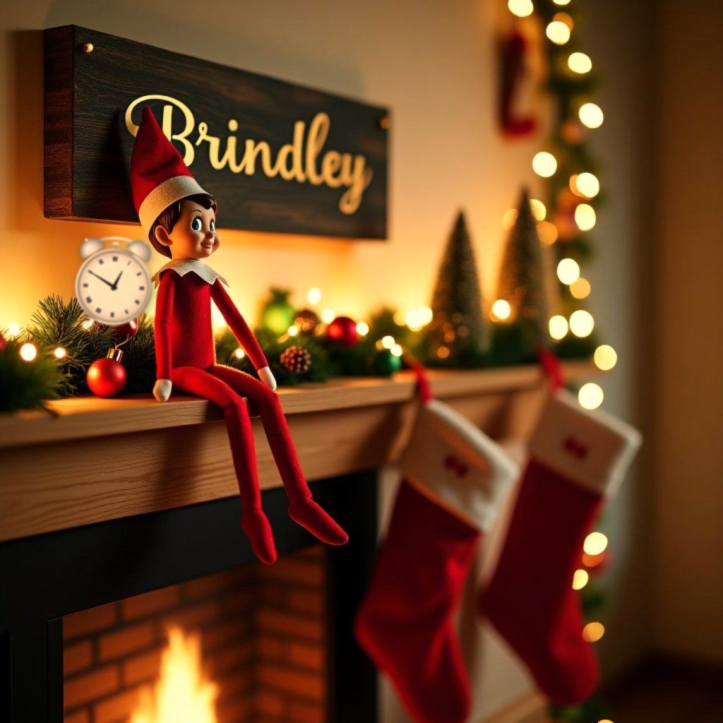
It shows h=12 m=50
